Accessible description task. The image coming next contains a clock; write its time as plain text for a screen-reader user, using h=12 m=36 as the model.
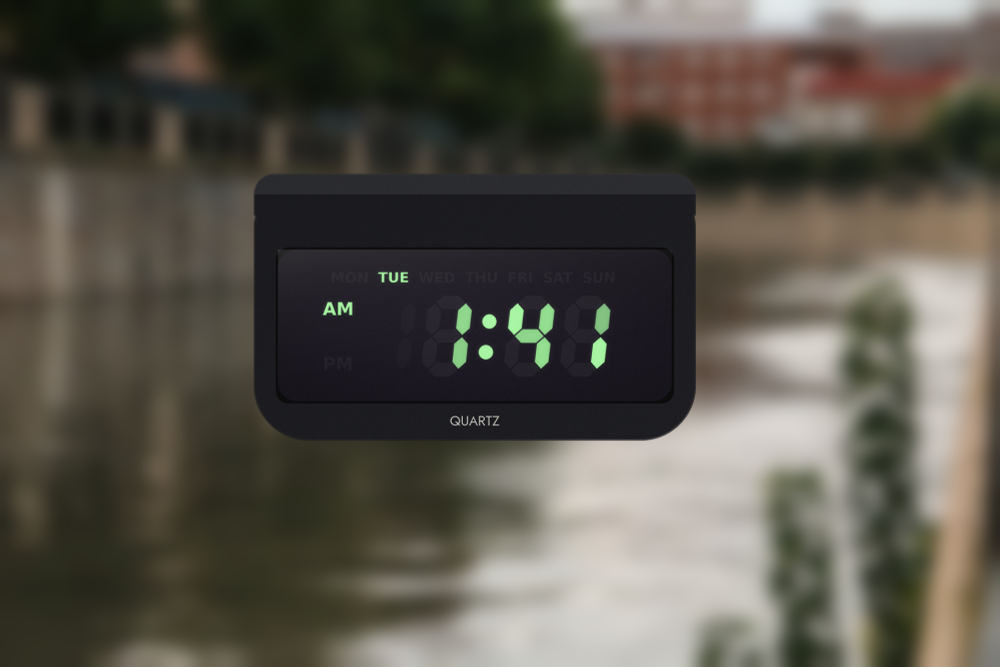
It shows h=1 m=41
